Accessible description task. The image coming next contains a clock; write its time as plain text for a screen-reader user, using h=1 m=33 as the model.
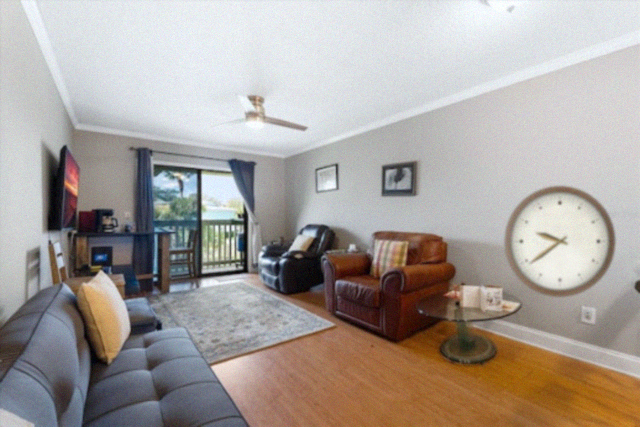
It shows h=9 m=39
